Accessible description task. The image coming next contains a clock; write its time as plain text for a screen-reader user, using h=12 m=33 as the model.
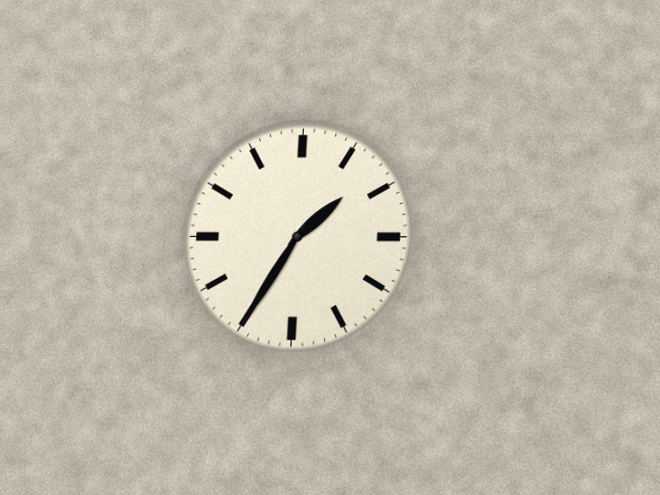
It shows h=1 m=35
